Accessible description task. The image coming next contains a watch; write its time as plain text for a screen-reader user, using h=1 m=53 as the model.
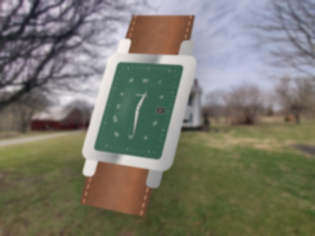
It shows h=12 m=29
